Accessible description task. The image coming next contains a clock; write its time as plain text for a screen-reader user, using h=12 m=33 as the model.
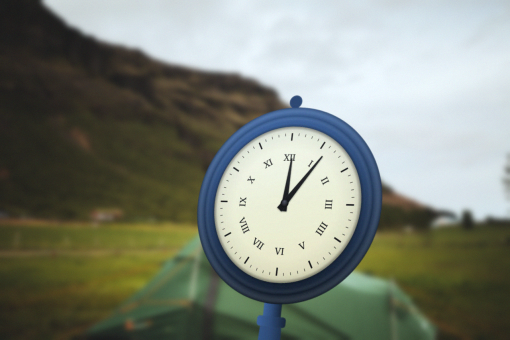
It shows h=12 m=6
